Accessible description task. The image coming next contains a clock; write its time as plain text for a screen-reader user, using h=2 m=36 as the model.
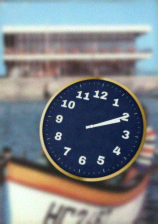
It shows h=2 m=10
